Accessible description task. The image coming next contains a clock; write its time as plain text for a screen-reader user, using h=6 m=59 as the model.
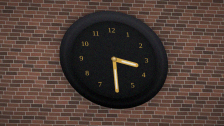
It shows h=3 m=30
